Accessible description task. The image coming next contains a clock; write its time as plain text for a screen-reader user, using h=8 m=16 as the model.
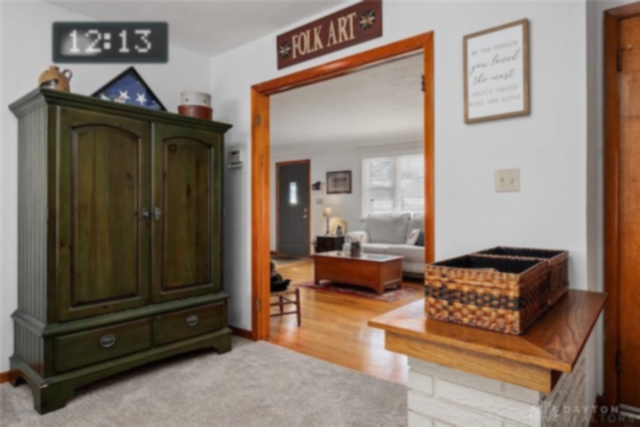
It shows h=12 m=13
